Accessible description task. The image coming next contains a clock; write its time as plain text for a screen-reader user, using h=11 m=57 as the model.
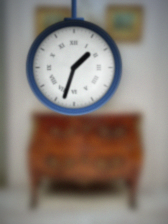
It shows h=1 m=33
